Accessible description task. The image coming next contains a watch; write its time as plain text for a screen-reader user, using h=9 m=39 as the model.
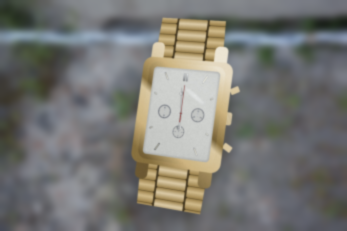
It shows h=5 m=59
